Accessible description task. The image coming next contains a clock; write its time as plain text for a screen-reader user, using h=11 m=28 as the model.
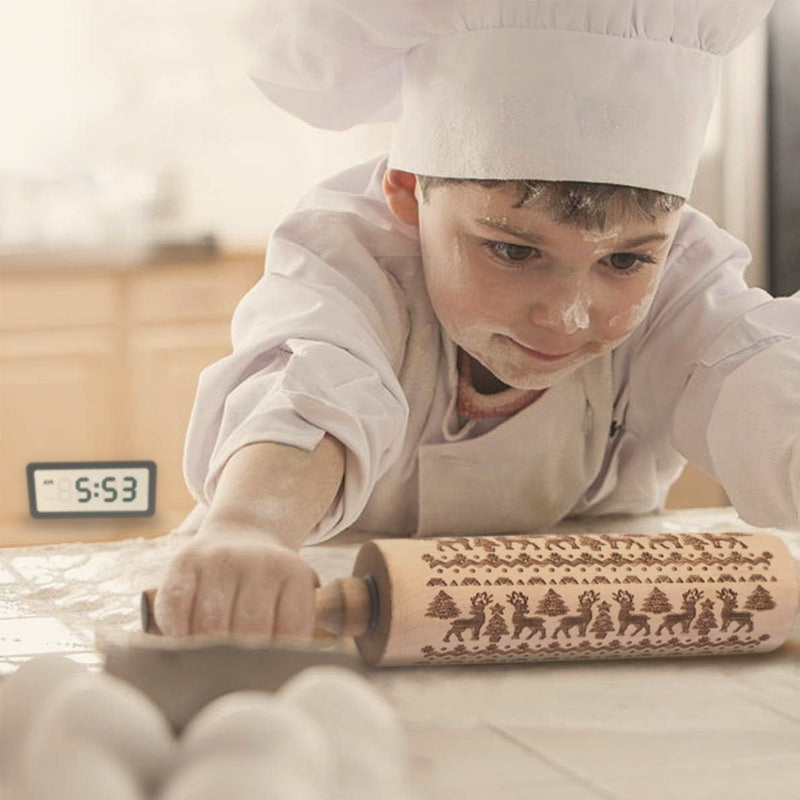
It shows h=5 m=53
